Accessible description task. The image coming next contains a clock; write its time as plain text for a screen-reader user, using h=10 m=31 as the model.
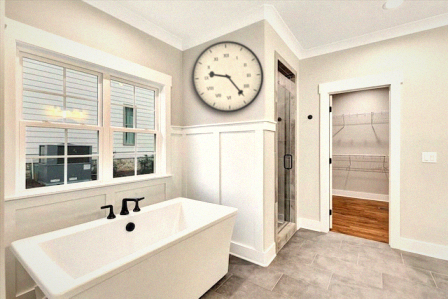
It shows h=9 m=24
